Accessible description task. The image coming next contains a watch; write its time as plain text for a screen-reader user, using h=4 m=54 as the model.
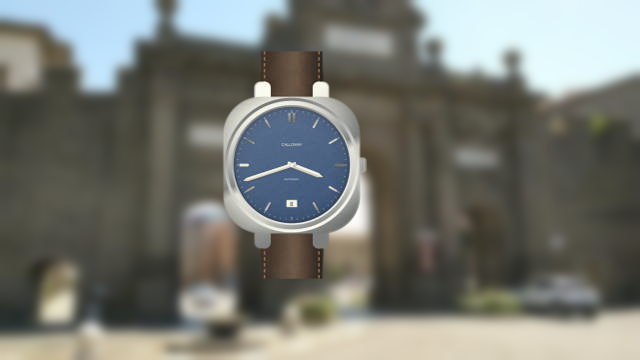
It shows h=3 m=42
